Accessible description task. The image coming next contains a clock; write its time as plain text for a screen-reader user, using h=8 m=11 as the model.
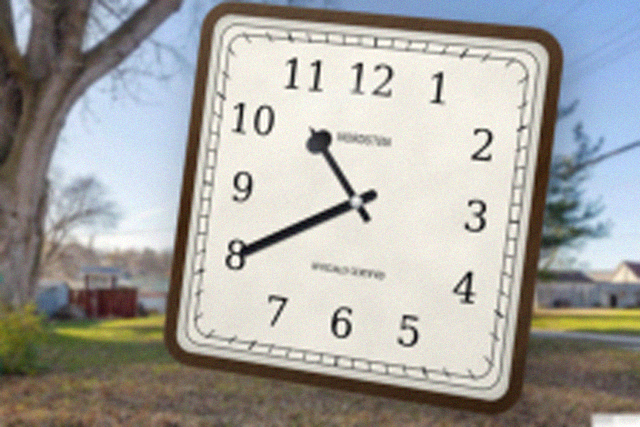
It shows h=10 m=40
